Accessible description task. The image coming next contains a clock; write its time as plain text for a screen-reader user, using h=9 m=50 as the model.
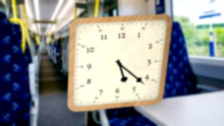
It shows h=5 m=22
